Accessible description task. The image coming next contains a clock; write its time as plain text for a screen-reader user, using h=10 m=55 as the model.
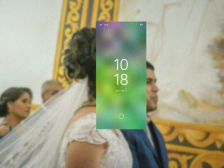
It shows h=10 m=18
